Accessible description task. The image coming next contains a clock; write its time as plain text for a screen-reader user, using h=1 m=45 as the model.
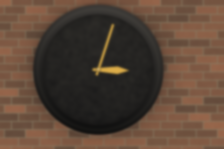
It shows h=3 m=3
